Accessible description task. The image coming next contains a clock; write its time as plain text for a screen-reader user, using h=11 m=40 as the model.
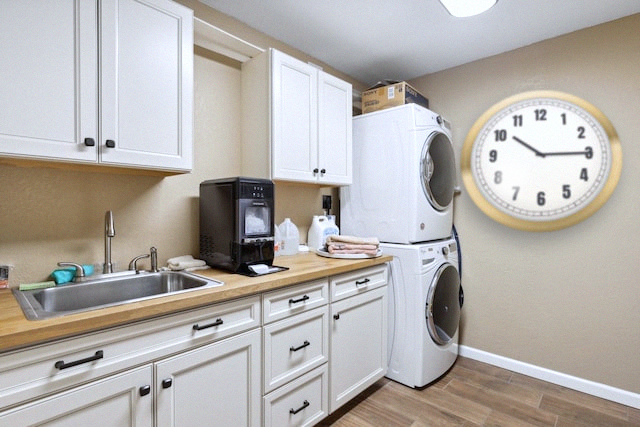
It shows h=10 m=15
